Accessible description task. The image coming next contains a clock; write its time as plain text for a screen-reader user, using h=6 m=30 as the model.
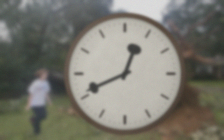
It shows h=12 m=41
